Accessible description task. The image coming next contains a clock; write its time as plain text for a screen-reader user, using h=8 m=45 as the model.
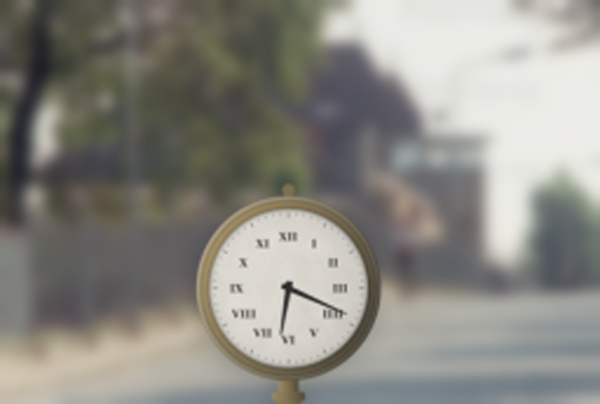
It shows h=6 m=19
